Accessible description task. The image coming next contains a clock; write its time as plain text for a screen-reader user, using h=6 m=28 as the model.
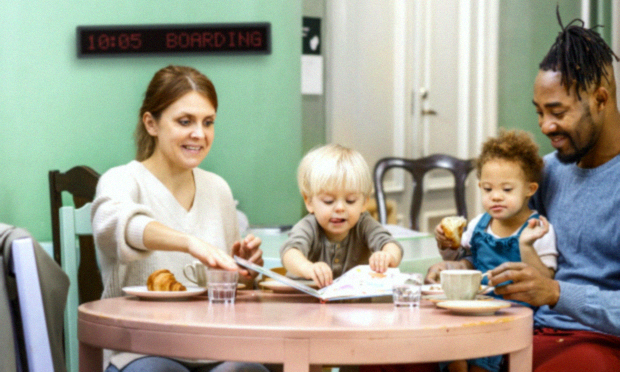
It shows h=10 m=5
